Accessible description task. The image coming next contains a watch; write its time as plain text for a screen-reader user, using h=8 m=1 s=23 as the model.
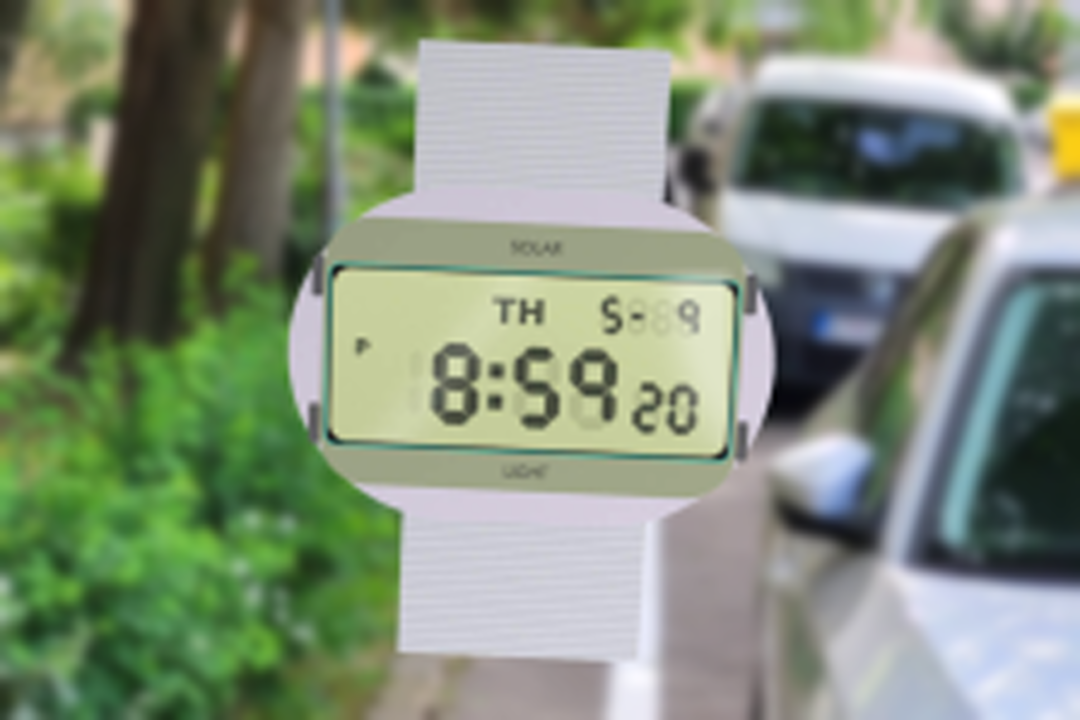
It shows h=8 m=59 s=20
